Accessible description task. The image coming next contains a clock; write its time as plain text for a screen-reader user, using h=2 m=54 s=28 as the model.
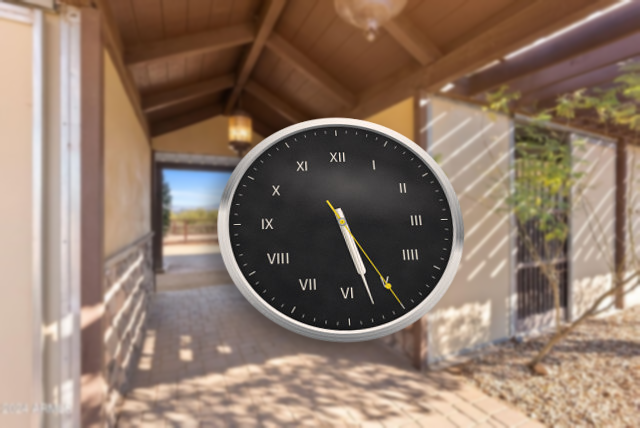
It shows h=5 m=27 s=25
